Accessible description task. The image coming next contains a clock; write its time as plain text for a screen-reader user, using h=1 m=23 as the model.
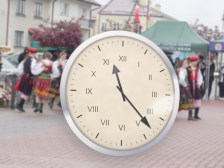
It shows h=11 m=23
